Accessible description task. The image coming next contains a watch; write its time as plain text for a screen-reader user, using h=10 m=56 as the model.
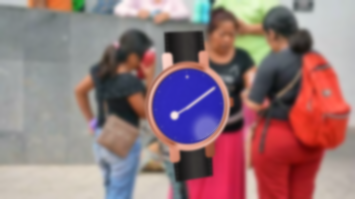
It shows h=8 m=10
